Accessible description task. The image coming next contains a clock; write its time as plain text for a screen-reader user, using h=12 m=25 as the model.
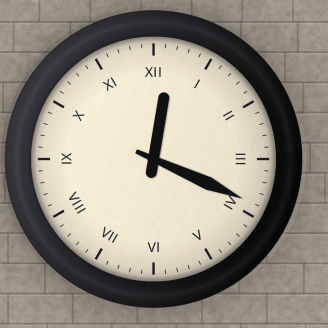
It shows h=12 m=19
